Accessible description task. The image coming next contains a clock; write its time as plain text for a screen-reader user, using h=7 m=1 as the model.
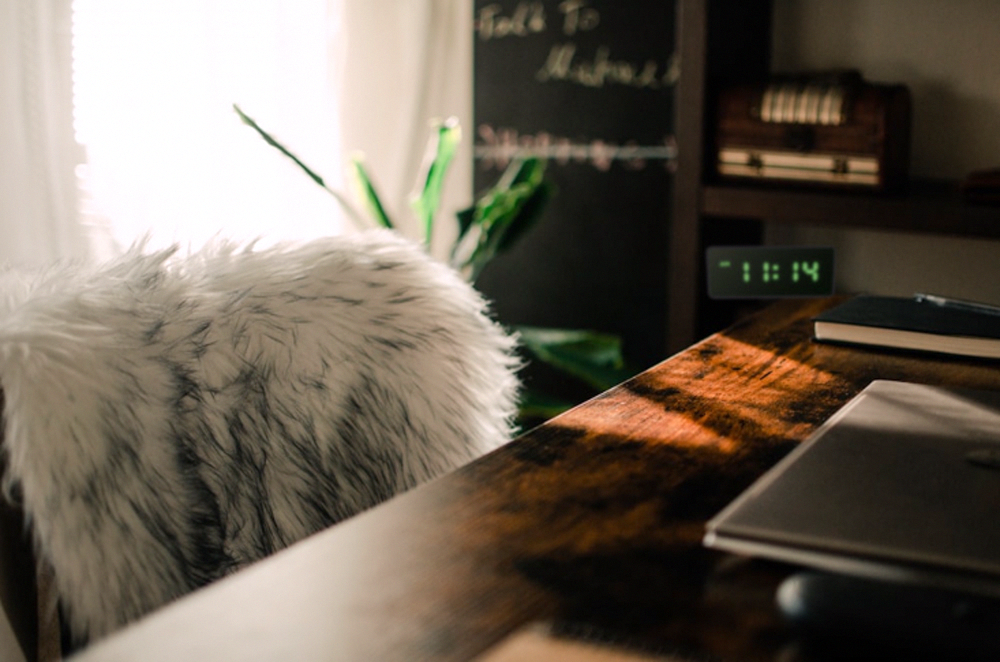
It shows h=11 m=14
